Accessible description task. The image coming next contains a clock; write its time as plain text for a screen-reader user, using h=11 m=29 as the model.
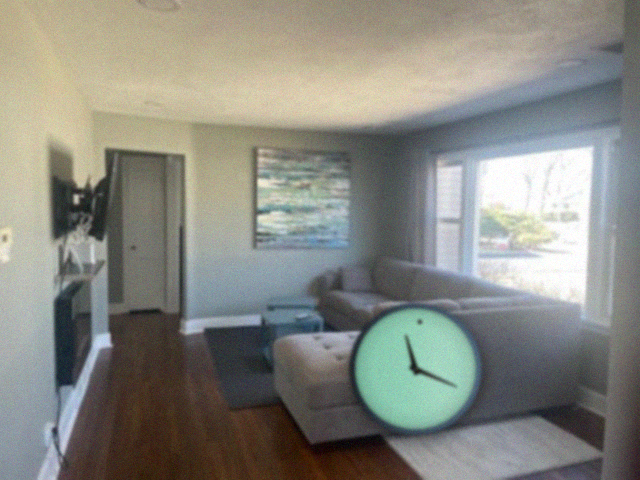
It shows h=11 m=18
